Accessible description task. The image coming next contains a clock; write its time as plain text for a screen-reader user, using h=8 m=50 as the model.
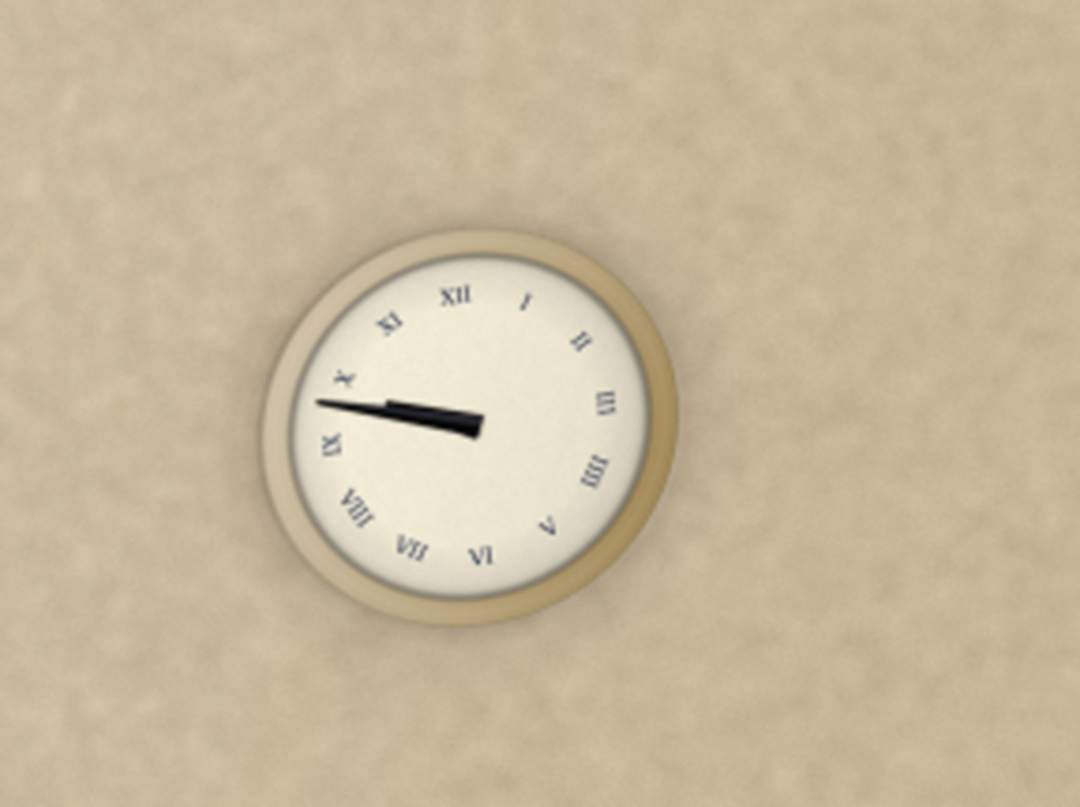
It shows h=9 m=48
